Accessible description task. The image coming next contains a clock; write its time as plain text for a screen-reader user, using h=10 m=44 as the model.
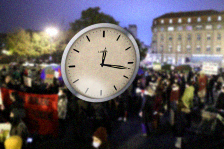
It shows h=12 m=17
